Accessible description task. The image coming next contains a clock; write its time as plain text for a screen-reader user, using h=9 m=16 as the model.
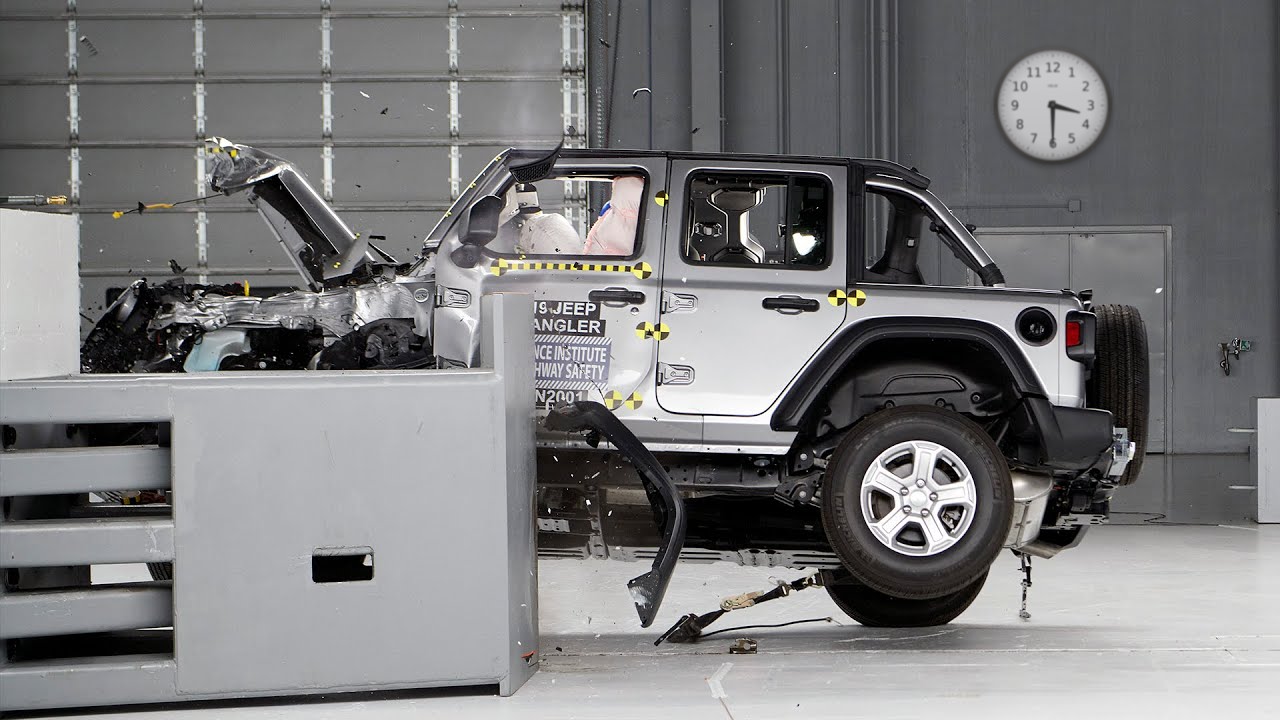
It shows h=3 m=30
